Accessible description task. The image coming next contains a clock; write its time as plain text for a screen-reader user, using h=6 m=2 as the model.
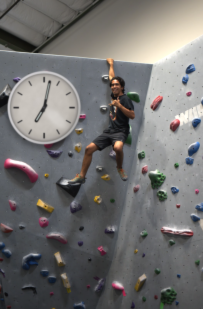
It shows h=7 m=2
